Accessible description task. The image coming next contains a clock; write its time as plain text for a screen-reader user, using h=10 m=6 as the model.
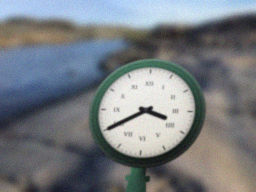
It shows h=3 m=40
